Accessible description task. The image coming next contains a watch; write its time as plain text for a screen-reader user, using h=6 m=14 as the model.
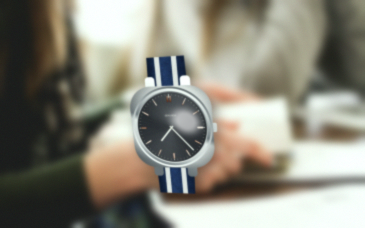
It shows h=7 m=23
